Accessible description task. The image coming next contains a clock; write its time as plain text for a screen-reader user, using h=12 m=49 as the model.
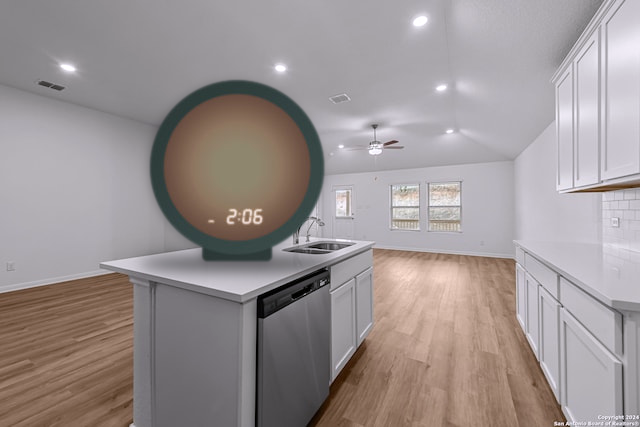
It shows h=2 m=6
